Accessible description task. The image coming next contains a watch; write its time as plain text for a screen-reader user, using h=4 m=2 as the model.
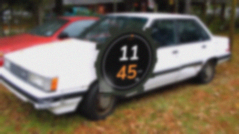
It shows h=11 m=45
